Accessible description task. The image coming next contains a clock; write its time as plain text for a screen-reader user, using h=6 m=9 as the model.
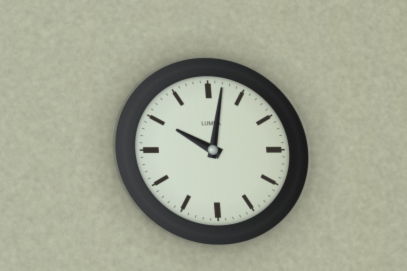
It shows h=10 m=2
